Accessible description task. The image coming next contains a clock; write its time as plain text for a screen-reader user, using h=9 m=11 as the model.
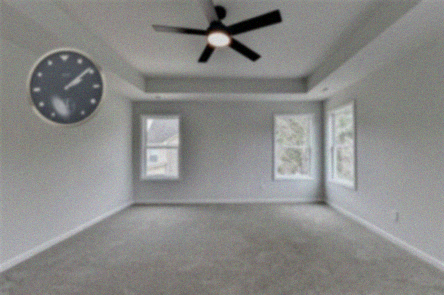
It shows h=2 m=9
